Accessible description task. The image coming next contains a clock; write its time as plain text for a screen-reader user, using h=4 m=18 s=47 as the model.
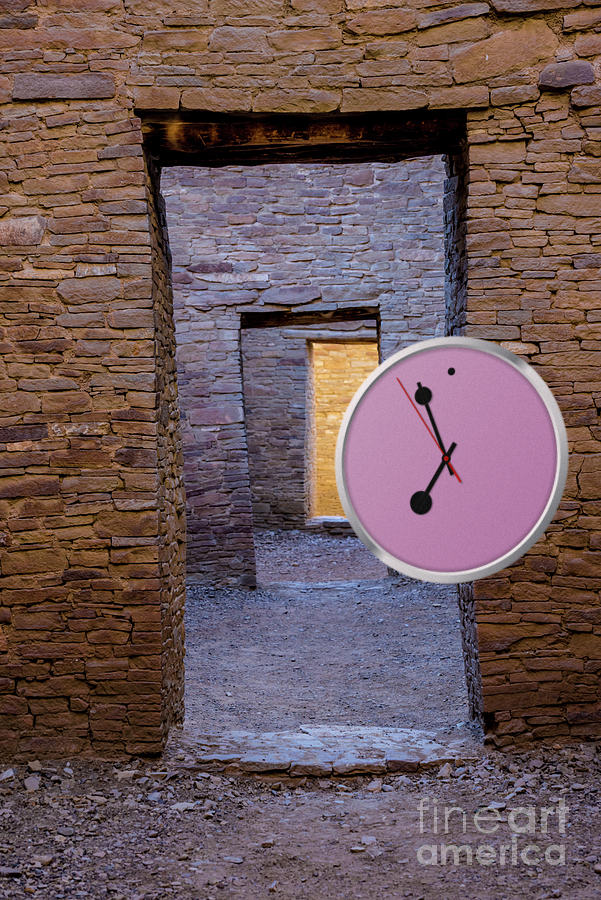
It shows h=6 m=55 s=54
